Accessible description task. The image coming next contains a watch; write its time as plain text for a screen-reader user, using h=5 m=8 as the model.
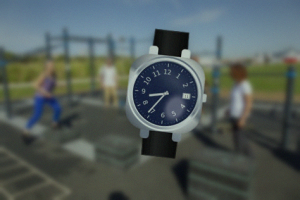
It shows h=8 m=36
